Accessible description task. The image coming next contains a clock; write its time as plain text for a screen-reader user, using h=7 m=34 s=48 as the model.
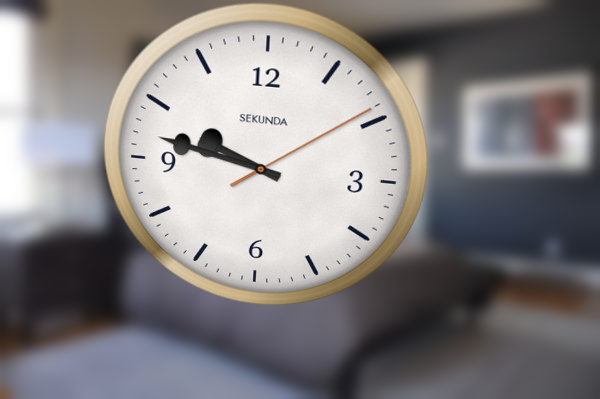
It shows h=9 m=47 s=9
